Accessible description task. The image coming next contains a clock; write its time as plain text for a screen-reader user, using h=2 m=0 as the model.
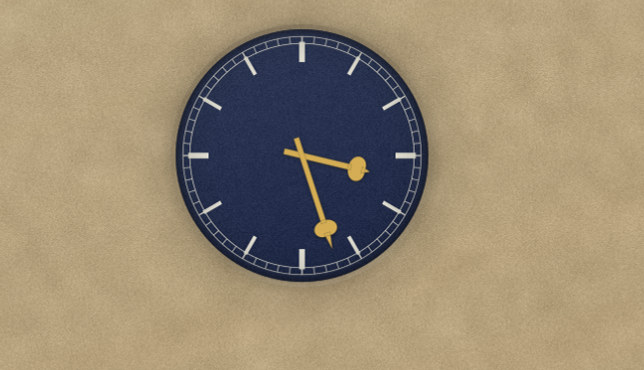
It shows h=3 m=27
